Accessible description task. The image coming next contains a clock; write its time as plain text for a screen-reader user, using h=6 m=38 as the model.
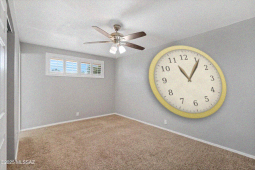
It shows h=11 m=6
